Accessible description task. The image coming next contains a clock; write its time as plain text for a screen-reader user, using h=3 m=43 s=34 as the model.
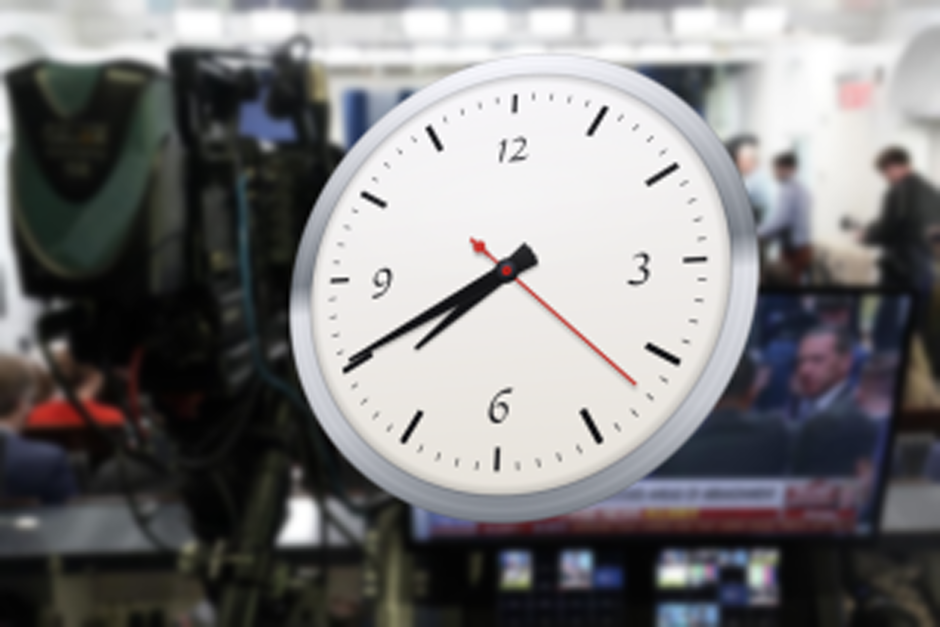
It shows h=7 m=40 s=22
